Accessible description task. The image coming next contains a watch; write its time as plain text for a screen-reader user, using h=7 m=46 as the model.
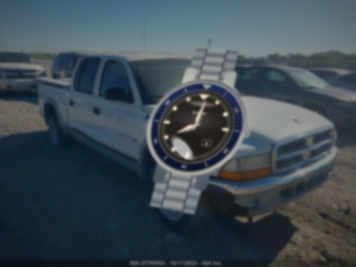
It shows h=8 m=1
